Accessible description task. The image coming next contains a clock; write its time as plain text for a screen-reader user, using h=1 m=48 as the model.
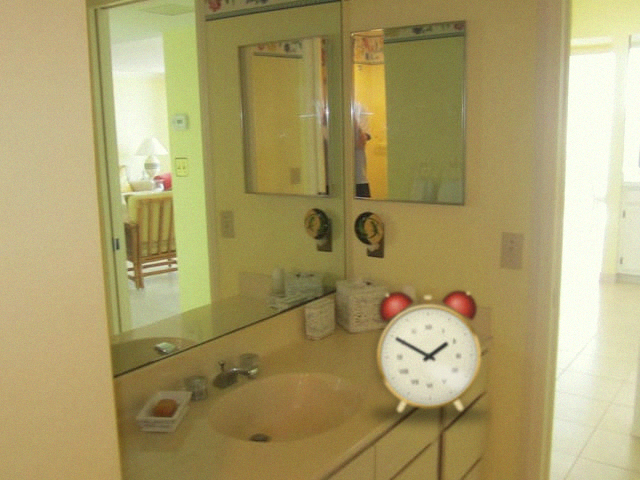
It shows h=1 m=50
